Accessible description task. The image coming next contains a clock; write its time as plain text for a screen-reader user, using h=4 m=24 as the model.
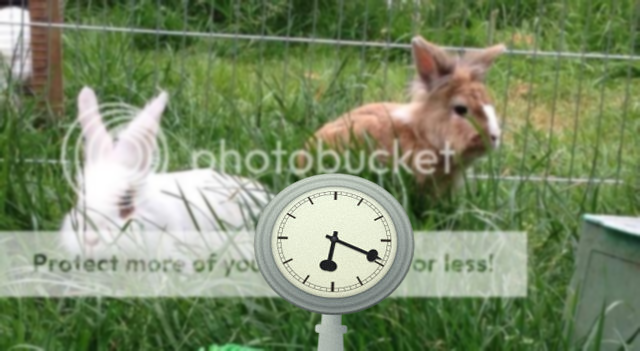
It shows h=6 m=19
